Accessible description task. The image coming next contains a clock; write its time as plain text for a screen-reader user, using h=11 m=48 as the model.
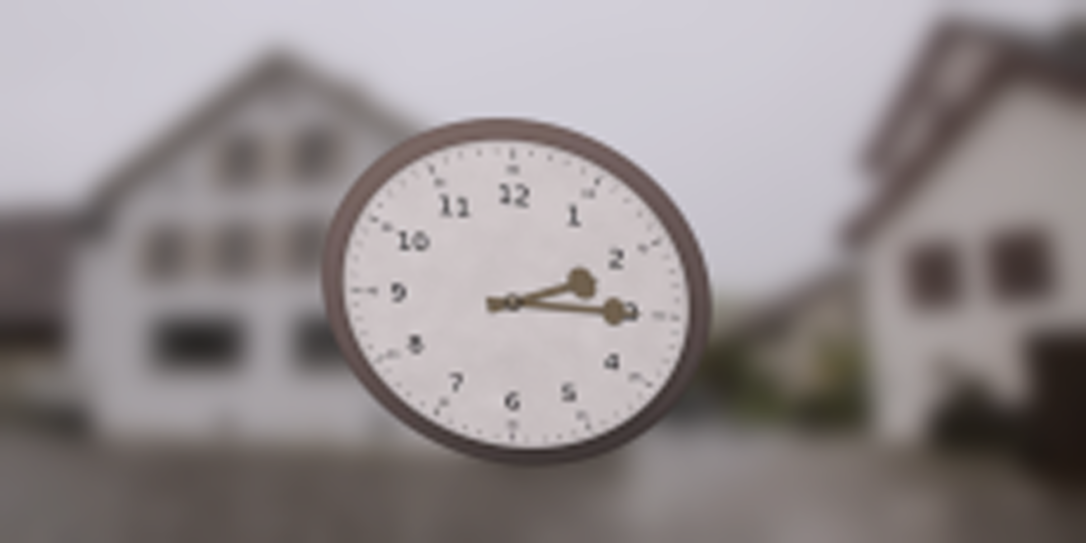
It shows h=2 m=15
